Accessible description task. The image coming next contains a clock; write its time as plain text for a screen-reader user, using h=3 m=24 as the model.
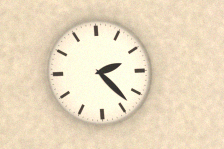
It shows h=2 m=23
